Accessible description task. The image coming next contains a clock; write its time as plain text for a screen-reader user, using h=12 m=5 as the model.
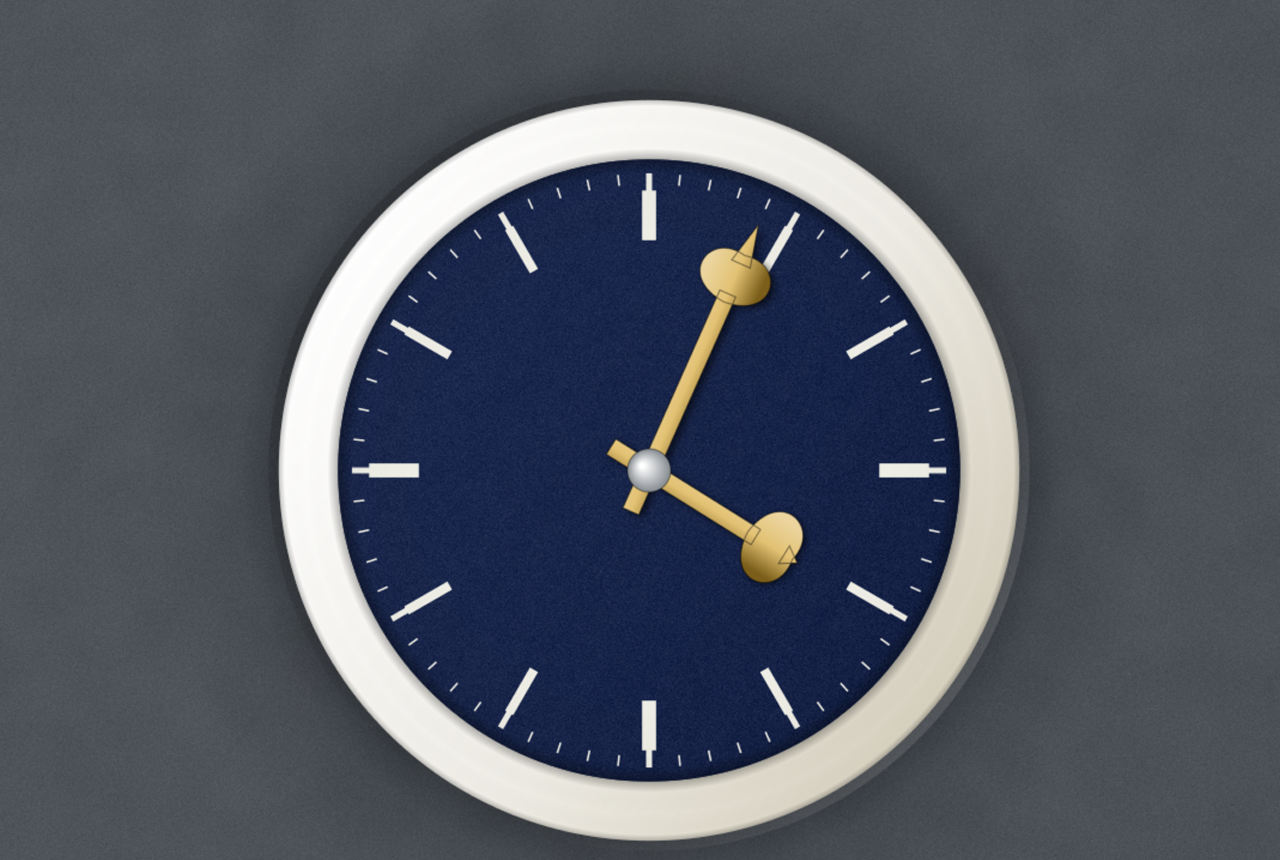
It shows h=4 m=4
